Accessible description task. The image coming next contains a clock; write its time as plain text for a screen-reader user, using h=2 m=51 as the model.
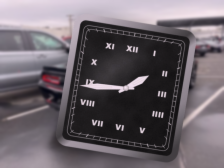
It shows h=1 m=44
